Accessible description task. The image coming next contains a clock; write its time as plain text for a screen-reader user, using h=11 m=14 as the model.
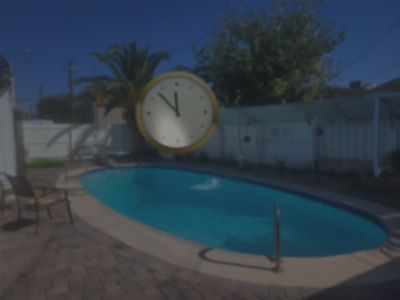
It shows h=11 m=53
